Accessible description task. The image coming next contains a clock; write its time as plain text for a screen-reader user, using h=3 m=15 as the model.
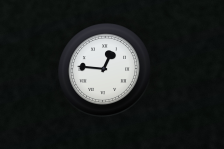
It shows h=12 m=46
